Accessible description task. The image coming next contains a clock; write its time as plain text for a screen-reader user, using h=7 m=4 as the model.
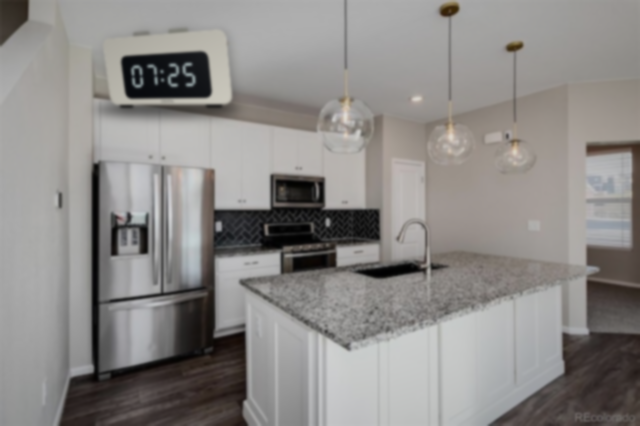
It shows h=7 m=25
